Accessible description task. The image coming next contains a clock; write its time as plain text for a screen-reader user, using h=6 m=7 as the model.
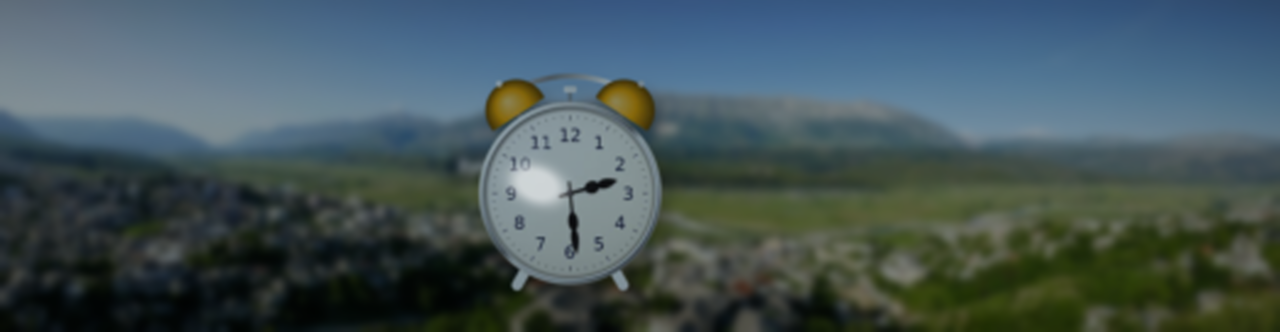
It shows h=2 m=29
